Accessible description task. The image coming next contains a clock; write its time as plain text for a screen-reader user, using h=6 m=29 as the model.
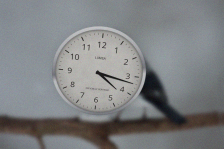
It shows h=4 m=17
